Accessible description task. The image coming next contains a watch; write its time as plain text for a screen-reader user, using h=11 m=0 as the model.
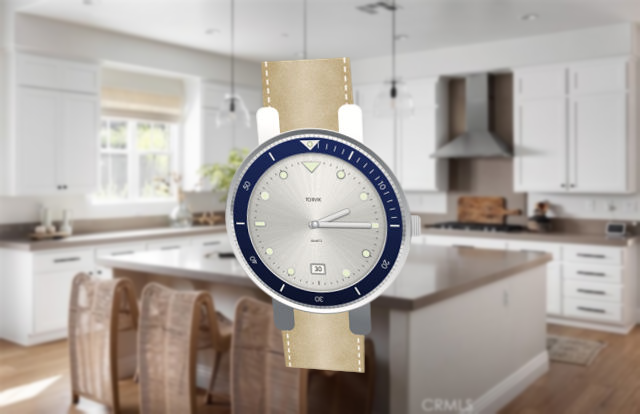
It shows h=2 m=15
